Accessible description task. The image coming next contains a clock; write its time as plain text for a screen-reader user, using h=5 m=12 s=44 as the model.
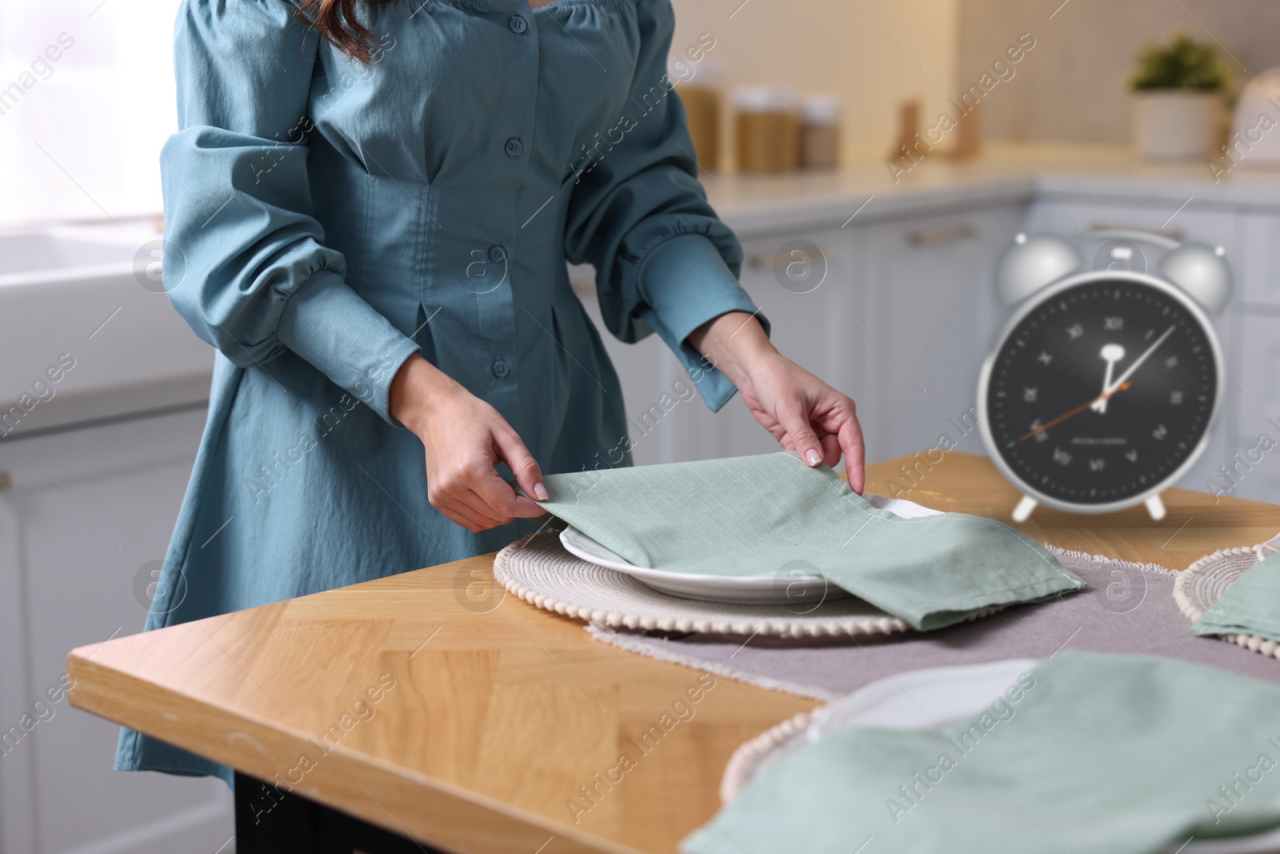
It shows h=12 m=6 s=40
